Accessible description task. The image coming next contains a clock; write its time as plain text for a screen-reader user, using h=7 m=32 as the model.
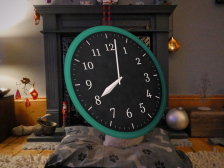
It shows h=8 m=2
